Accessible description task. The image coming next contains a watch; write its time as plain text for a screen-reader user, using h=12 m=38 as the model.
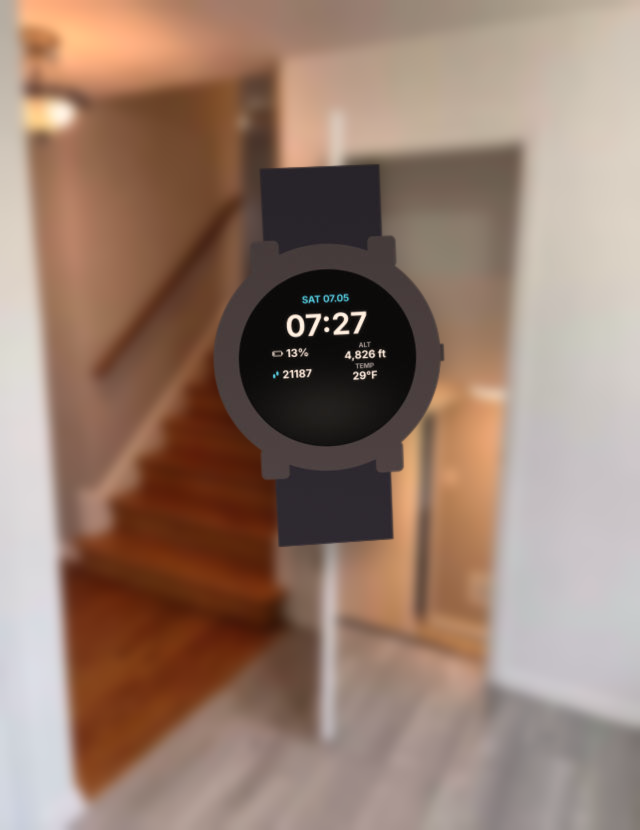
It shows h=7 m=27
